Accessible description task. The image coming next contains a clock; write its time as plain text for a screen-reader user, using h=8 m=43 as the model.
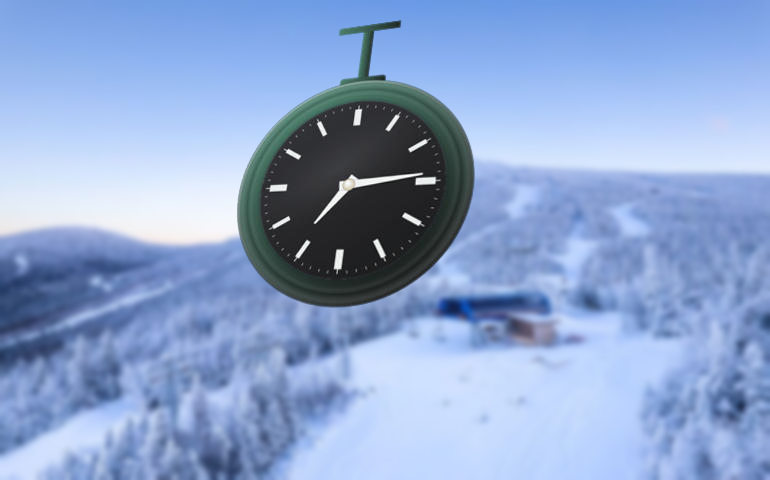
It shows h=7 m=14
